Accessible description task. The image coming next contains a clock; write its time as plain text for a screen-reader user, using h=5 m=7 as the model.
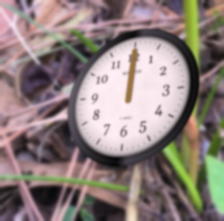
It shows h=12 m=0
